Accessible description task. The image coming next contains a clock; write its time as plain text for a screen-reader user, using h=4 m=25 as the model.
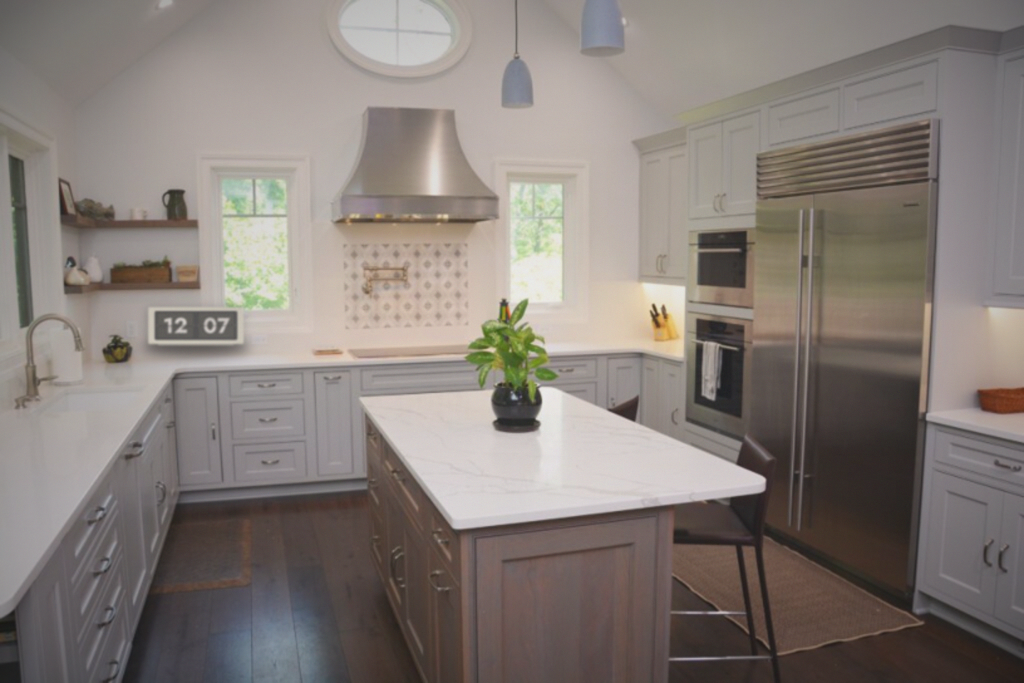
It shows h=12 m=7
